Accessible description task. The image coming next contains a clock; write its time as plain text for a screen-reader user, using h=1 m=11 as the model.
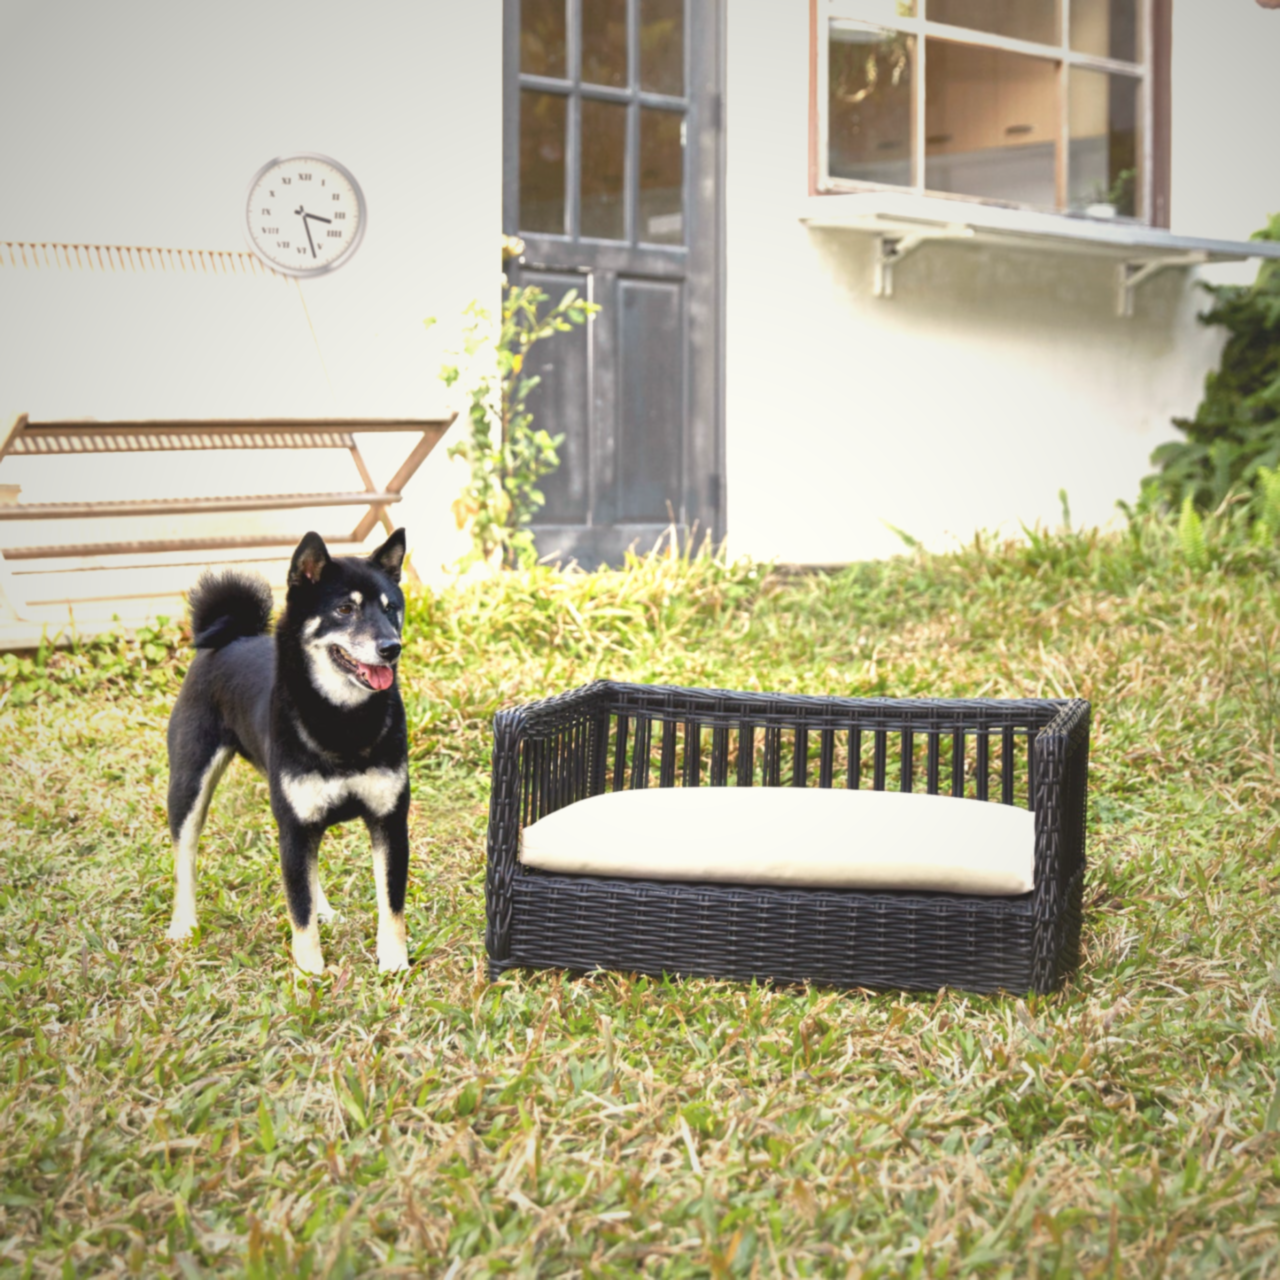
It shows h=3 m=27
